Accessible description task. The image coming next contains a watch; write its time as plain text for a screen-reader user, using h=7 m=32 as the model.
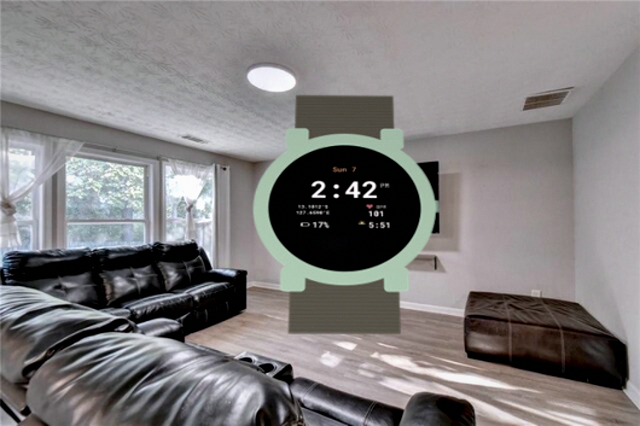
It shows h=2 m=42
